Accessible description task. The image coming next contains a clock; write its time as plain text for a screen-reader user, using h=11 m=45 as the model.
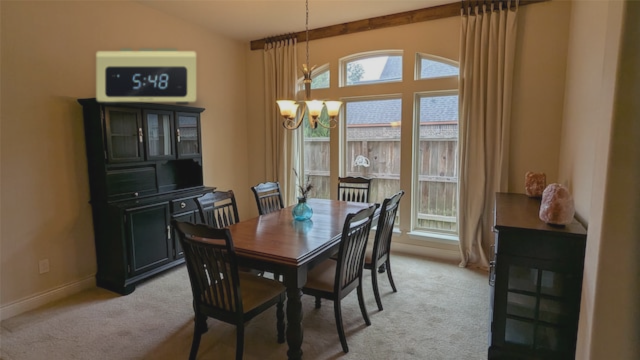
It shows h=5 m=48
